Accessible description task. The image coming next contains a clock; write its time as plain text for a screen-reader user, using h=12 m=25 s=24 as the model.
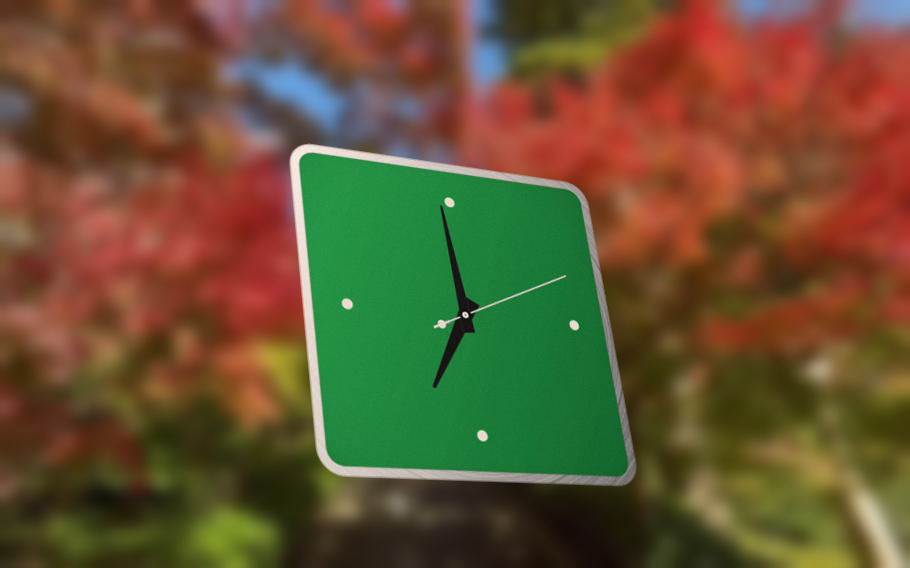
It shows h=6 m=59 s=11
